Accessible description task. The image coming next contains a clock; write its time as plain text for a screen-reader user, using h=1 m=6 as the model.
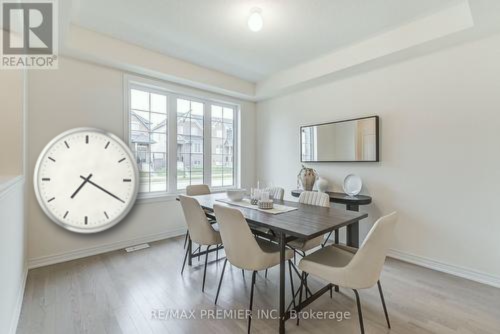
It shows h=7 m=20
